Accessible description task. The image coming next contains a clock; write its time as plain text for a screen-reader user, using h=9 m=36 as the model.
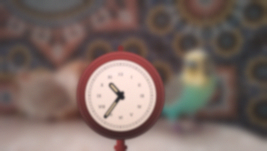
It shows h=10 m=36
